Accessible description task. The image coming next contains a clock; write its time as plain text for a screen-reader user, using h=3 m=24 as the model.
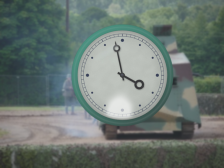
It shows h=3 m=58
